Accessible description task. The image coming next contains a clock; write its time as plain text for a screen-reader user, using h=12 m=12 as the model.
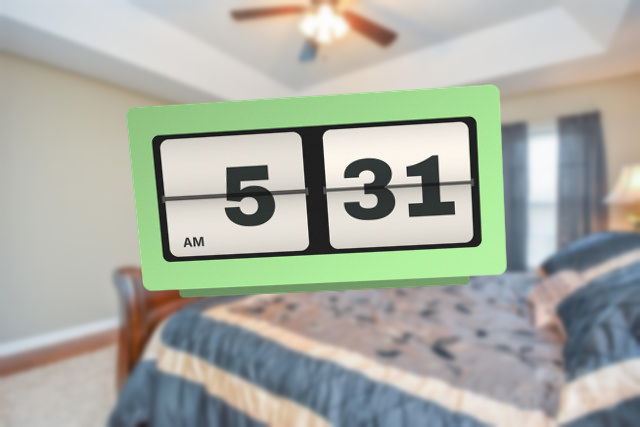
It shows h=5 m=31
